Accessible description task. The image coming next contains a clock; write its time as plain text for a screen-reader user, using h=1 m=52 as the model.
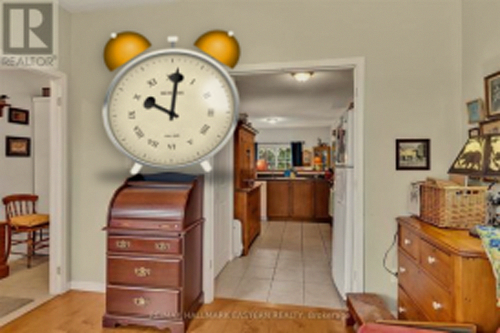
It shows h=10 m=1
